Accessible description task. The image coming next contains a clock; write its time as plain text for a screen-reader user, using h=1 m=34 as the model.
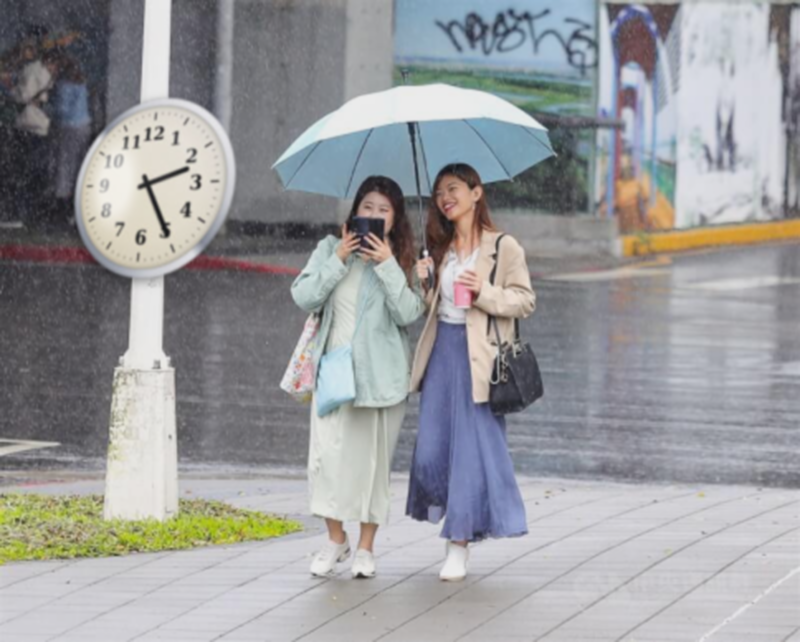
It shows h=2 m=25
